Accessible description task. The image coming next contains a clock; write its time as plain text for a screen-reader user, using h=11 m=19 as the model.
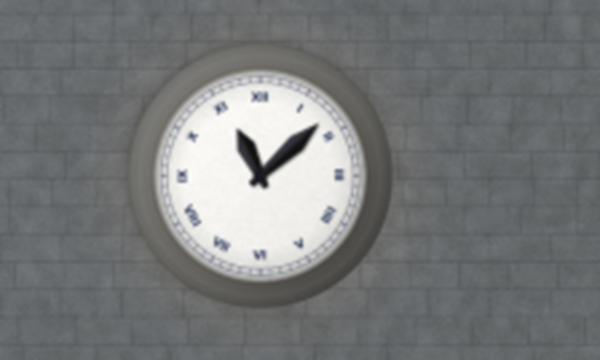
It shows h=11 m=8
